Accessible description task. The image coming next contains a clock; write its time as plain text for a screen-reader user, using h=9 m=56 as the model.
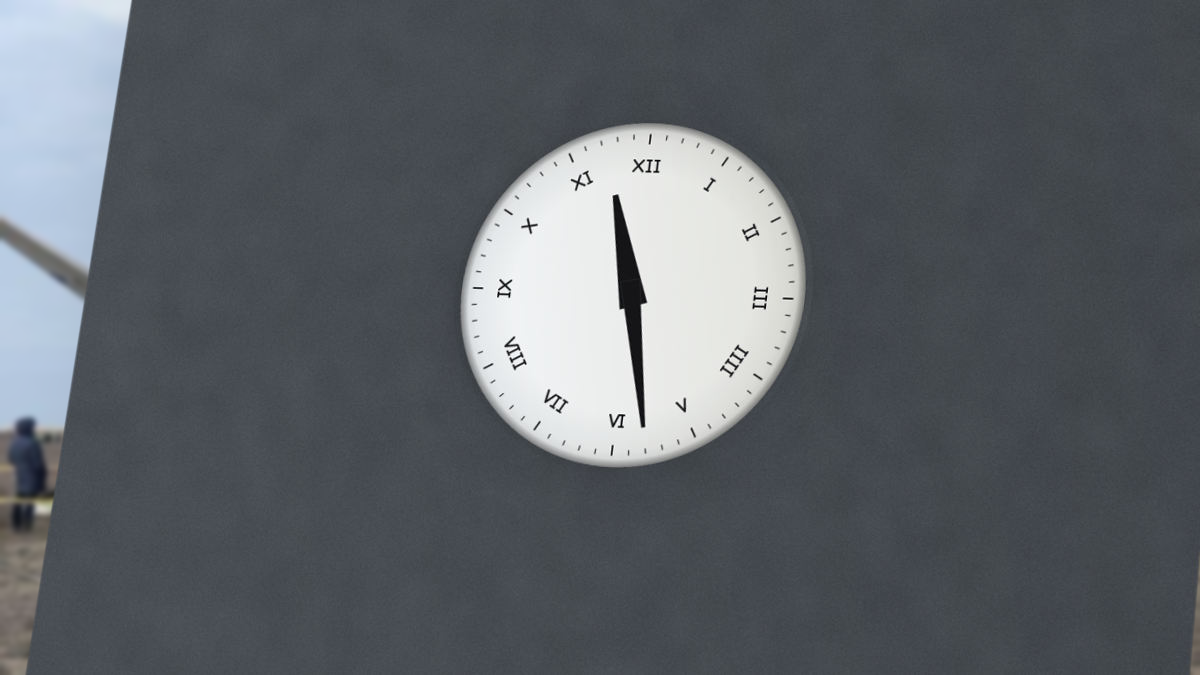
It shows h=11 m=28
